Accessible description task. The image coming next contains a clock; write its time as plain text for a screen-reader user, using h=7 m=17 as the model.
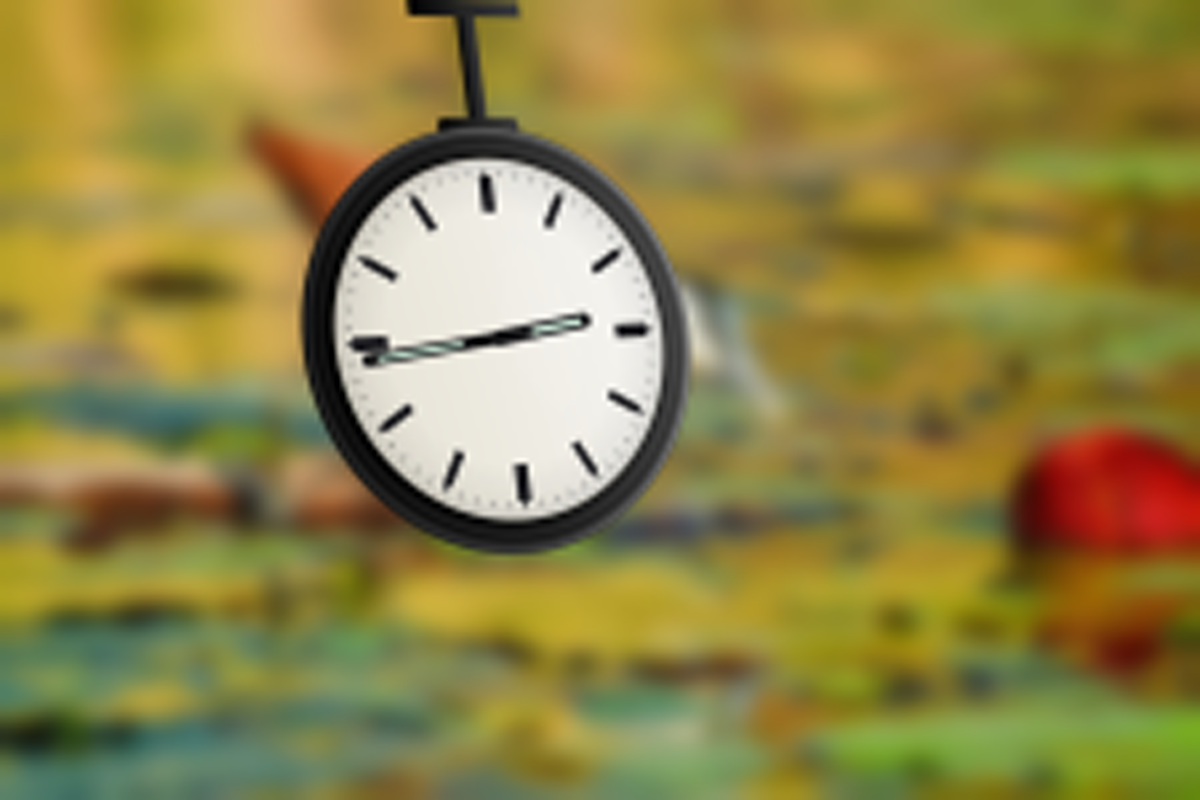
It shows h=2 m=44
